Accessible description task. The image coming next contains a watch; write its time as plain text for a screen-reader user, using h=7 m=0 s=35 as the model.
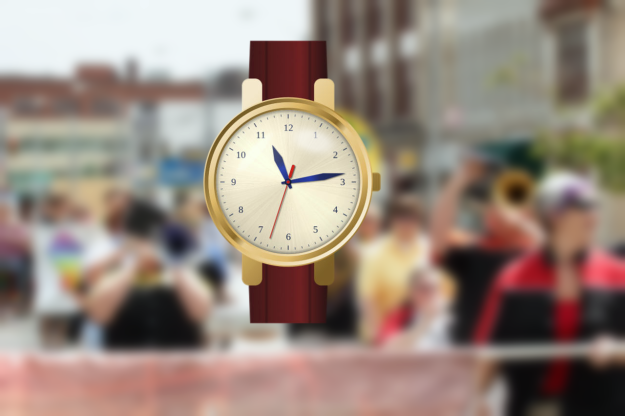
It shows h=11 m=13 s=33
